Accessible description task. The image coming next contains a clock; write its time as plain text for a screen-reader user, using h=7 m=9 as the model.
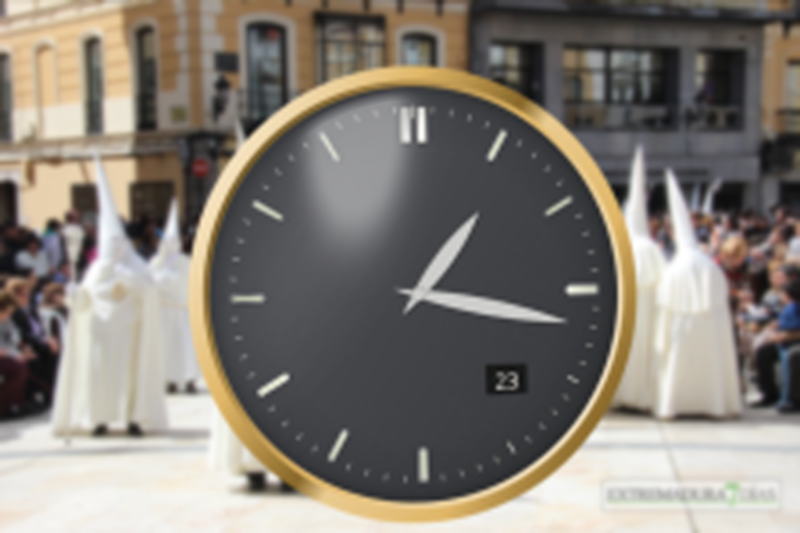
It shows h=1 m=17
